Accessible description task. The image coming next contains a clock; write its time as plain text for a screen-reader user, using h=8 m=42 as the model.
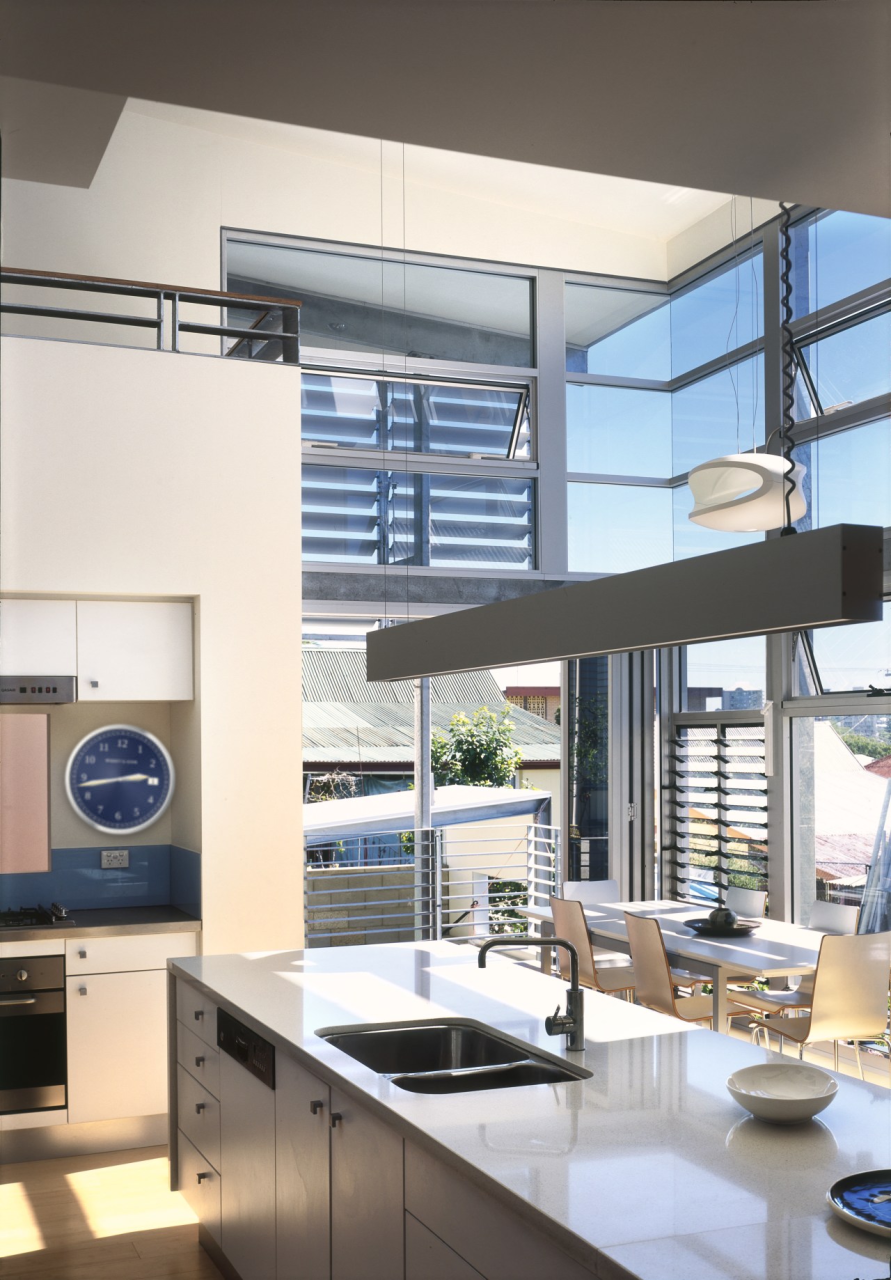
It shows h=2 m=43
